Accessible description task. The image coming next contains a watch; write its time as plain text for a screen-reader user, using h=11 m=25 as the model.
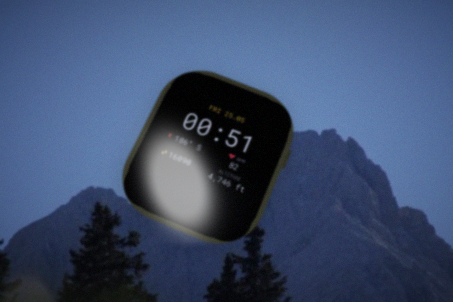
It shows h=0 m=51
